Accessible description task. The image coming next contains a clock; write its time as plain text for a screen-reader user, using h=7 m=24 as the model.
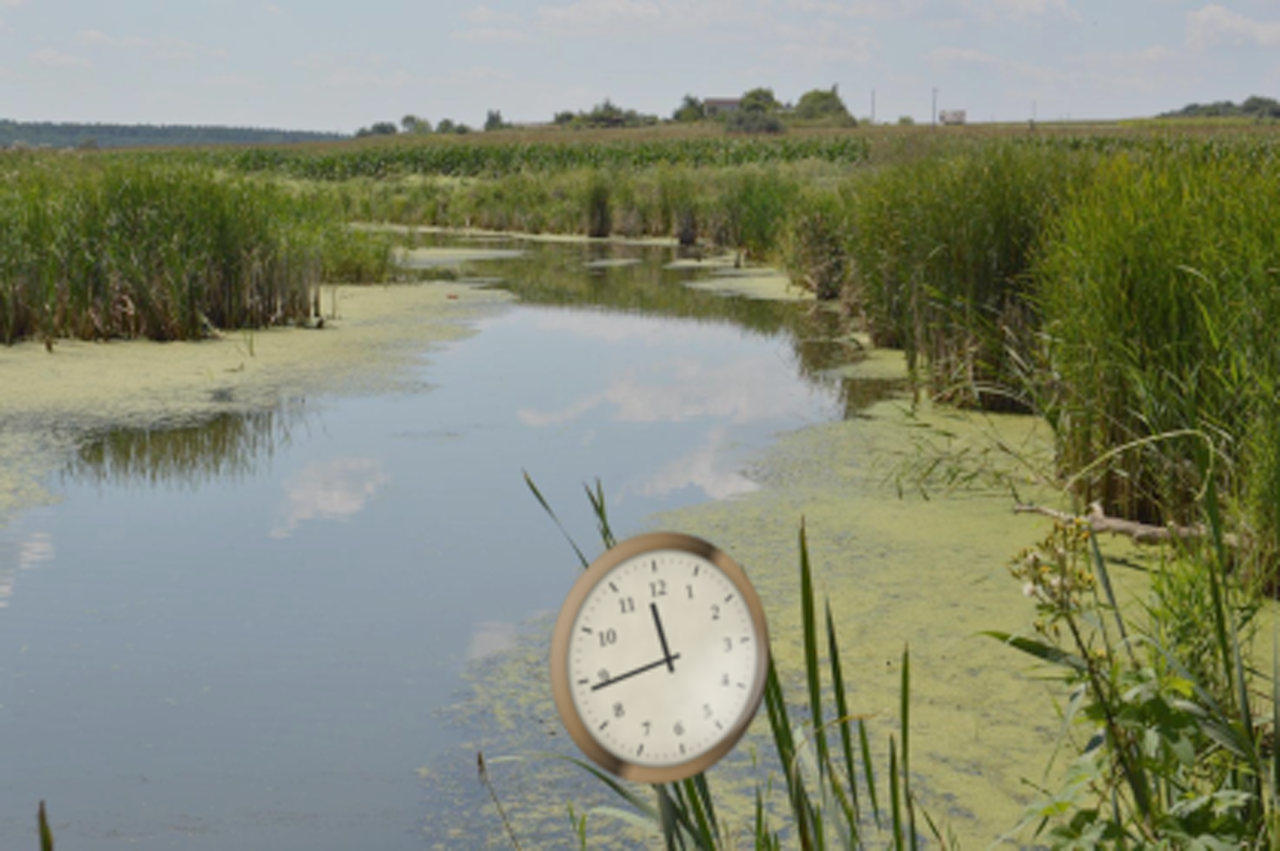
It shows h=11 m=44
